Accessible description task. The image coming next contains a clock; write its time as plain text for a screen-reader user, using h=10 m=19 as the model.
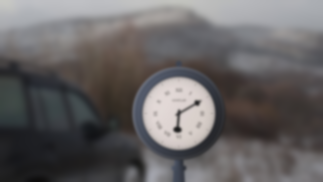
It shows h=6 m=10
